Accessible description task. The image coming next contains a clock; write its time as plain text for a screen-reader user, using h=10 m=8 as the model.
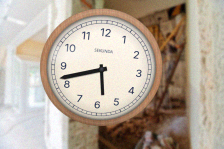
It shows h=5 m=42
